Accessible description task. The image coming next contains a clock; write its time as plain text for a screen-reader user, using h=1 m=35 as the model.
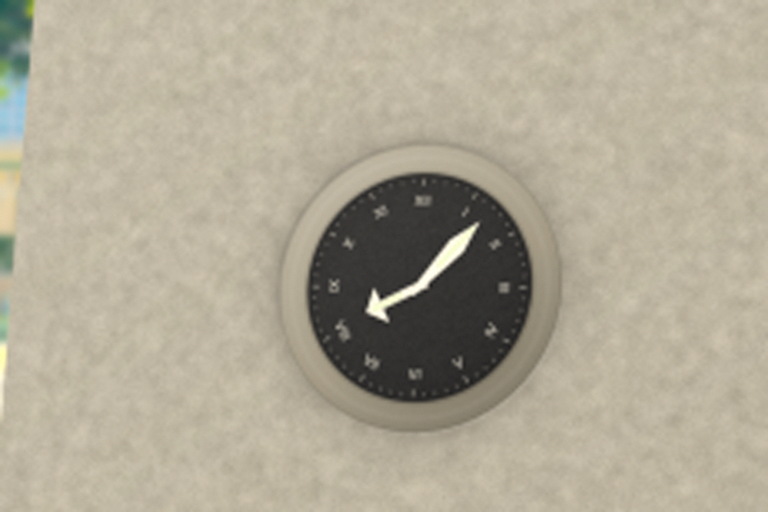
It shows h=8 m=7
